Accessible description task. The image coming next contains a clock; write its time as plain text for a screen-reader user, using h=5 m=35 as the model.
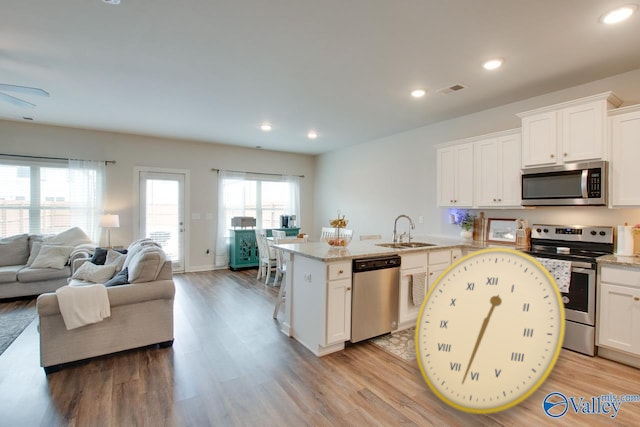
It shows h=12 m=32
